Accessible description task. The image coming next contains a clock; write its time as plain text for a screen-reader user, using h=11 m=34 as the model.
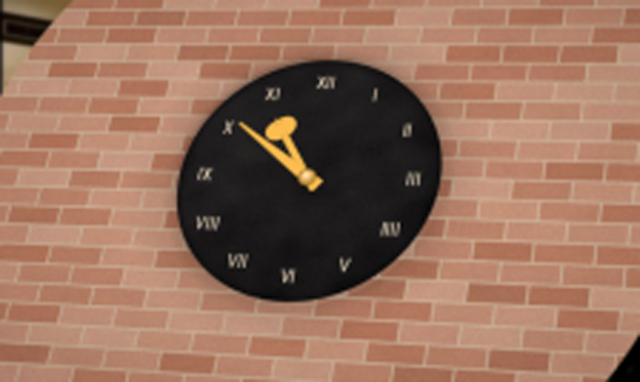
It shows h=10 m=51
